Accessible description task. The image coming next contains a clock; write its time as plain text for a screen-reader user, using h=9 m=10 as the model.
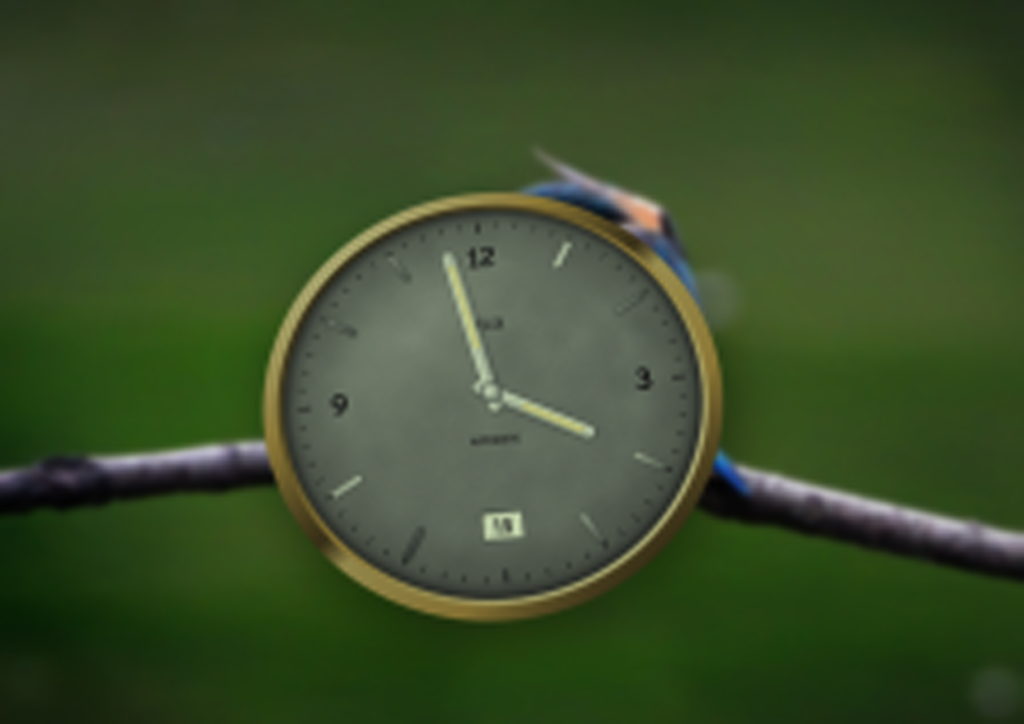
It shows h=3 m=58
